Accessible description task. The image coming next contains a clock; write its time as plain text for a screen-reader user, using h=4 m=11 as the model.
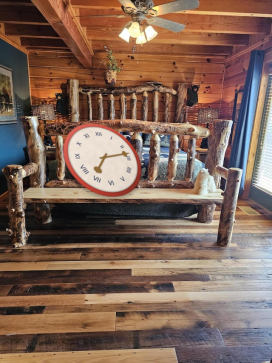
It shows h=7 m=13
